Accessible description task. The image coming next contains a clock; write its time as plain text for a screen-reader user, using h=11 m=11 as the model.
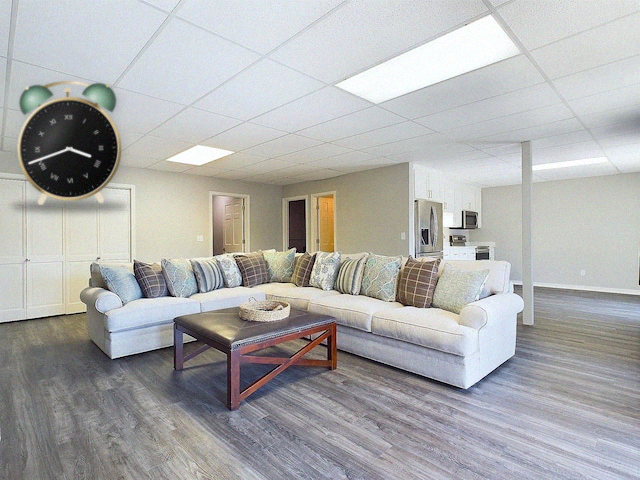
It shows h=3 m=42
